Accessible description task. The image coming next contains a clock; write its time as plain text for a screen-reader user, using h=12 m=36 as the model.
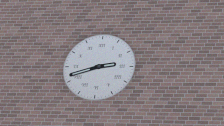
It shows h=2 m=42
